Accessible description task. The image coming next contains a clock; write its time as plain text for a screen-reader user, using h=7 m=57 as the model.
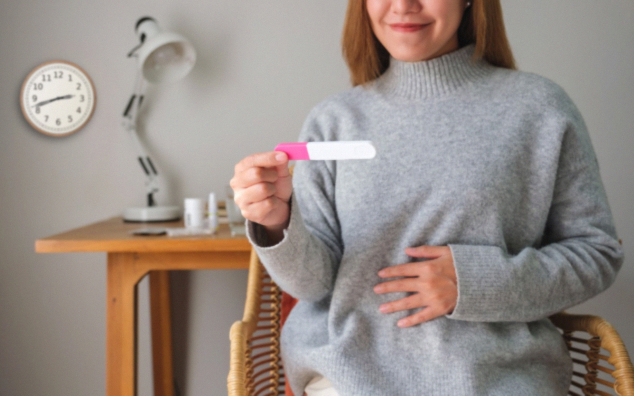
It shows h=2 m=42
